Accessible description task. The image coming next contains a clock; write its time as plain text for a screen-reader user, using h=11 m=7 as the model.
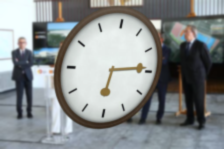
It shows h=6 m=14
